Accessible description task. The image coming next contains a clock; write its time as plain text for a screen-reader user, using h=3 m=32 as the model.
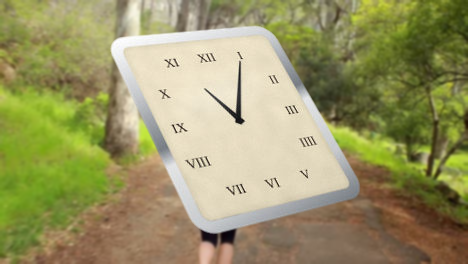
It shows h=11 m=5
